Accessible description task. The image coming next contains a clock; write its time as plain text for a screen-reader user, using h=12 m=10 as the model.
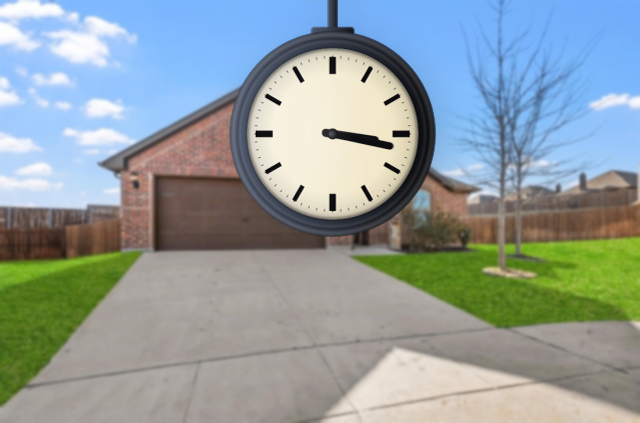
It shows h=3 m=17
